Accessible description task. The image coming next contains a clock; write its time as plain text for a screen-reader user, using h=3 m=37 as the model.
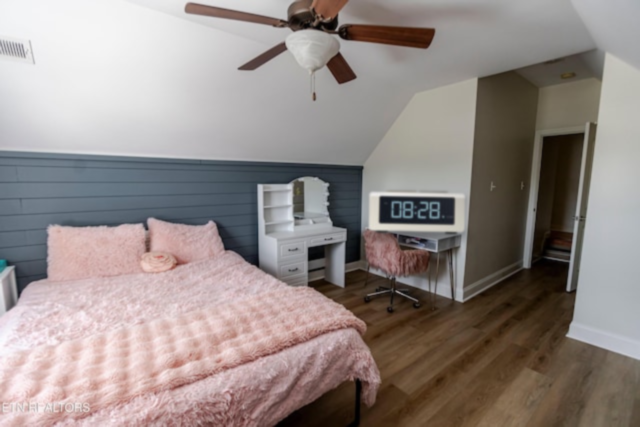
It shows h=8 m=28
